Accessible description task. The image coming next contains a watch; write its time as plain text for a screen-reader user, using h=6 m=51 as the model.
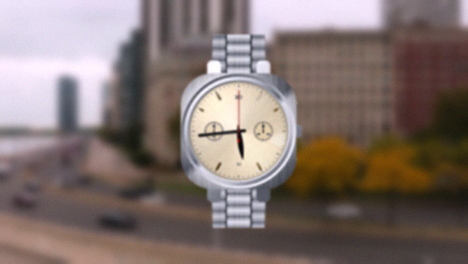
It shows h=5 m=44
